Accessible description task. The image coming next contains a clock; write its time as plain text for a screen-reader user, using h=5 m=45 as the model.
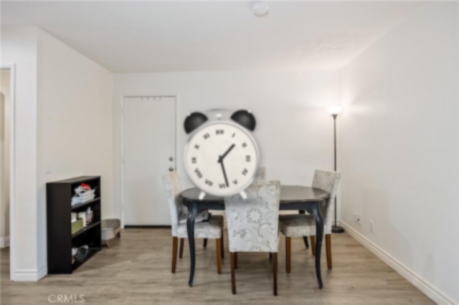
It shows h=1 m=28
